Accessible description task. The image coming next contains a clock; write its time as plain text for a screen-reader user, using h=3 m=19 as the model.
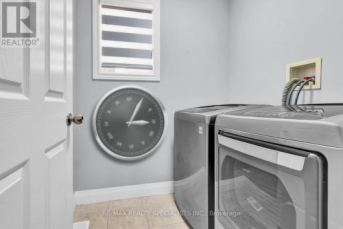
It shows h=3 m=5
